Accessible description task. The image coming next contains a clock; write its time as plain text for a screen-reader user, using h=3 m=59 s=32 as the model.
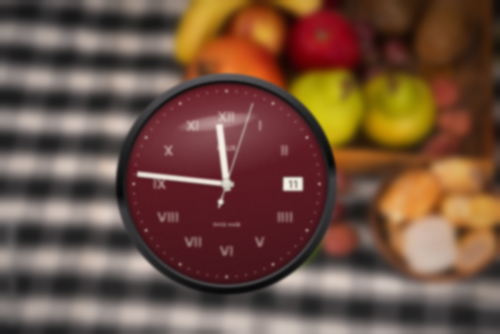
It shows h=11 m=46 s=3
